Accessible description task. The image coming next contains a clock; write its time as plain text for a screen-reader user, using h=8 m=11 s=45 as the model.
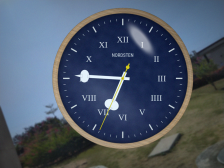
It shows h=6 m=45 s=34
